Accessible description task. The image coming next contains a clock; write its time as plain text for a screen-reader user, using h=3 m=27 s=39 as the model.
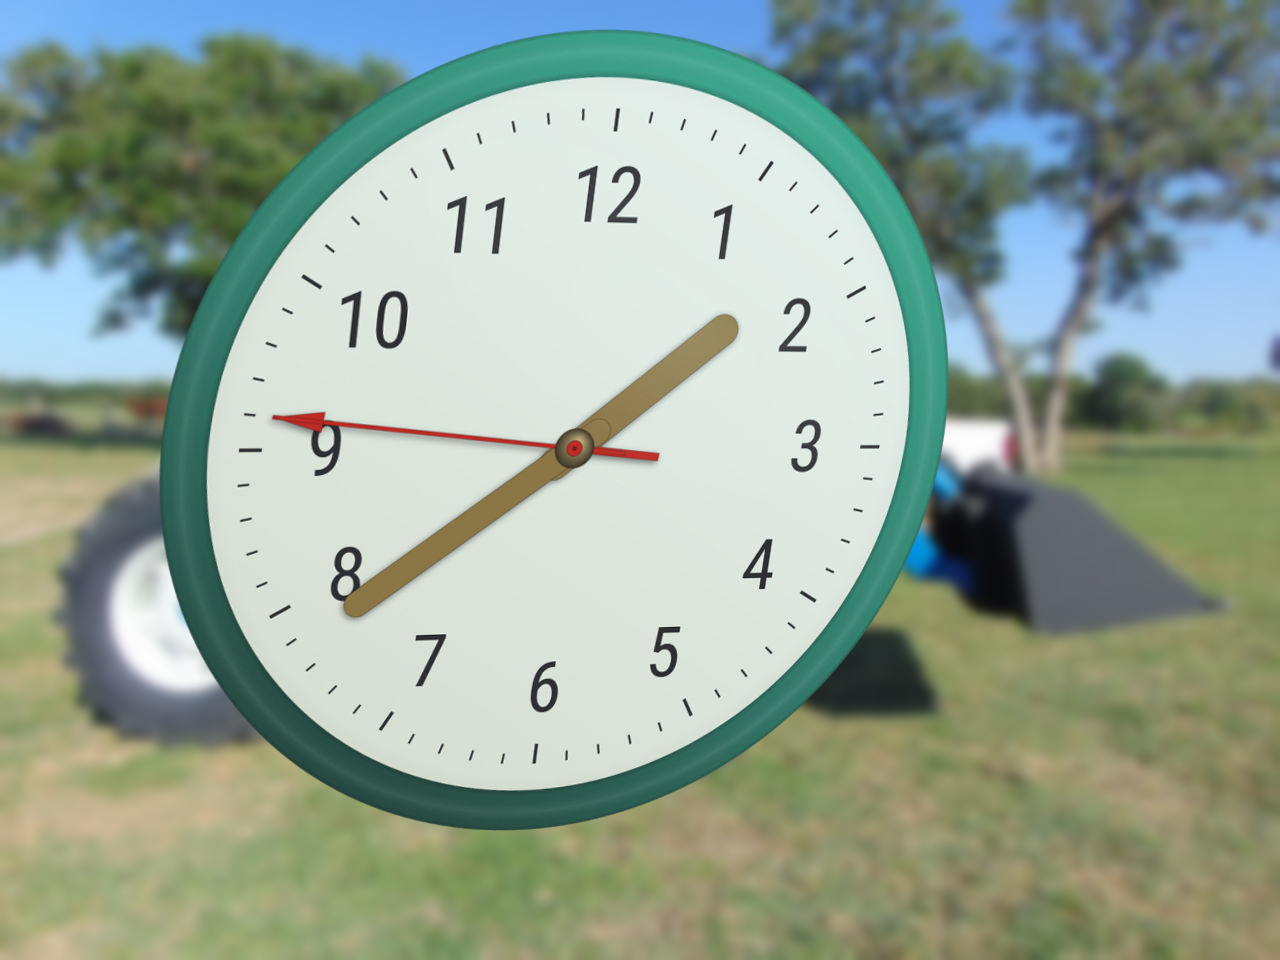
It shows h=1 m=38 s=46
